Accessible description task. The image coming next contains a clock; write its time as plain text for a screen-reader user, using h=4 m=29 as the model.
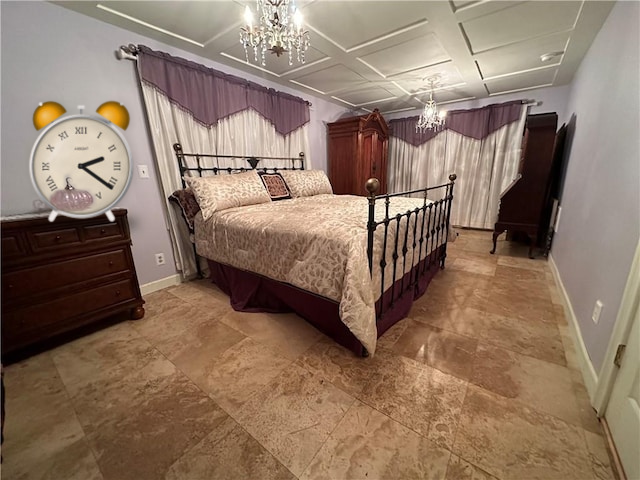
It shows h=2 m=21
